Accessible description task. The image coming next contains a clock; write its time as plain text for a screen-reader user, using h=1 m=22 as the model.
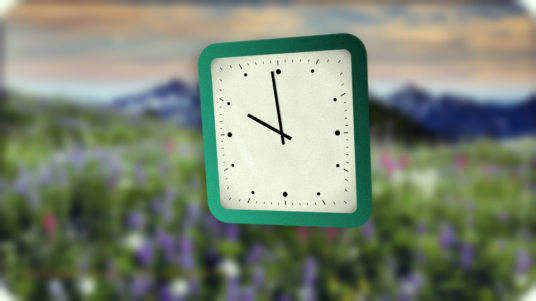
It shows h=9 m=59
